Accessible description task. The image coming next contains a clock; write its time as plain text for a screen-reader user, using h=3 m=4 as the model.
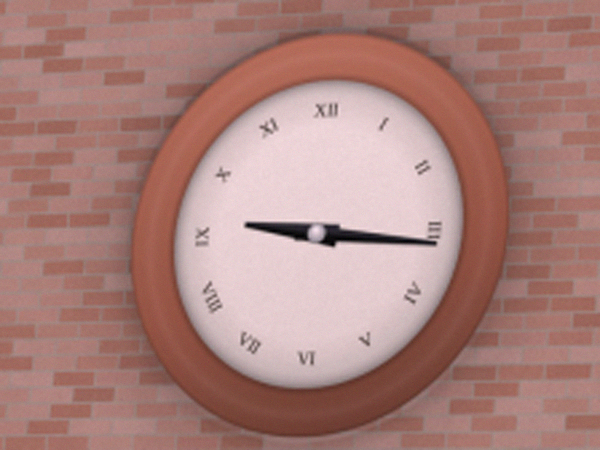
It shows h=9 m=16
